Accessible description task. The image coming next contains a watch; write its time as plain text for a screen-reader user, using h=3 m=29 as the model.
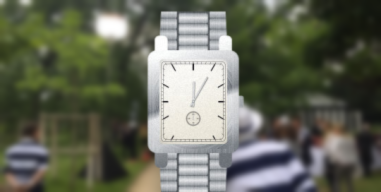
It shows h=12 m=5
